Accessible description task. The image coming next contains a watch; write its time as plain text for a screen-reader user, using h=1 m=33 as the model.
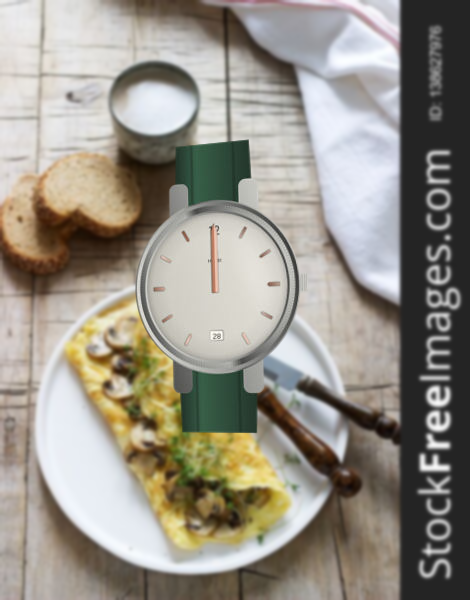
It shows h=12 m=0
